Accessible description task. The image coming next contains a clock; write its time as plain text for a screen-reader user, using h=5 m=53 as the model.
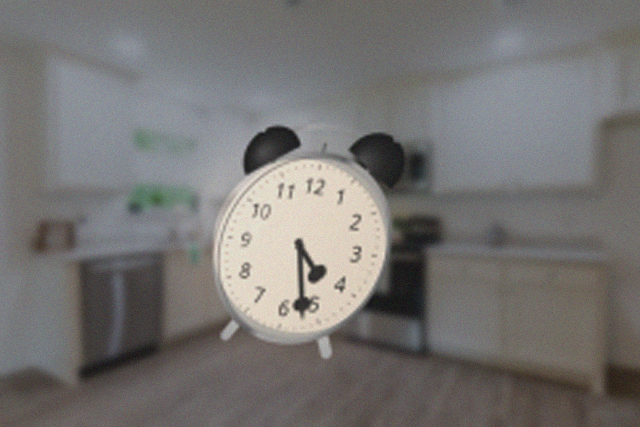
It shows h=4 m=27
